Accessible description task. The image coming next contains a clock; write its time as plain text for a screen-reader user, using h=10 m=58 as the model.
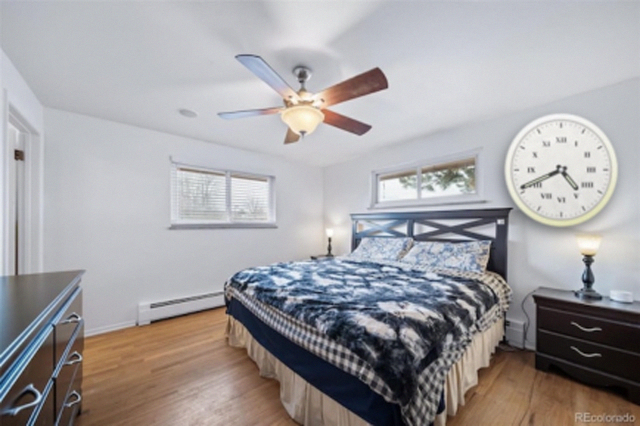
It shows h=4 m=41
